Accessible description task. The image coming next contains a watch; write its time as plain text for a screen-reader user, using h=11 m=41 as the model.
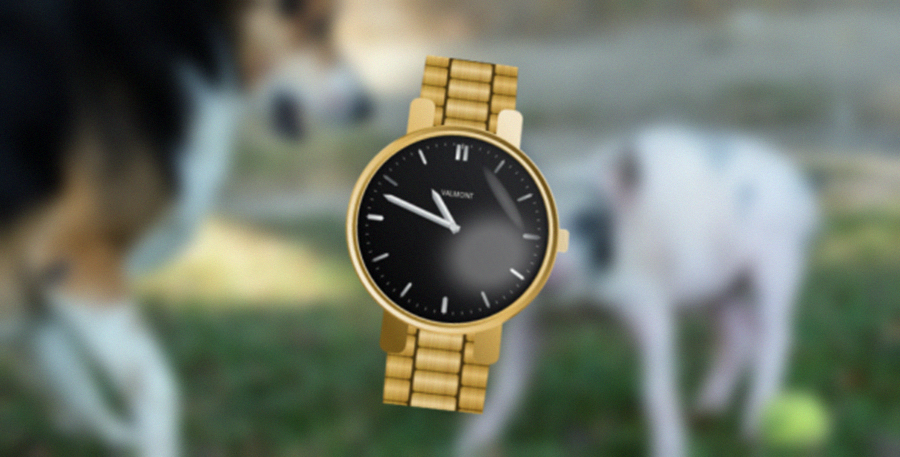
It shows h=10 m=48
